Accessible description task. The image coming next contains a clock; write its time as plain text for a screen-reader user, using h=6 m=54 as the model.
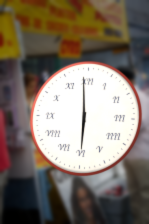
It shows h=5 m=59
